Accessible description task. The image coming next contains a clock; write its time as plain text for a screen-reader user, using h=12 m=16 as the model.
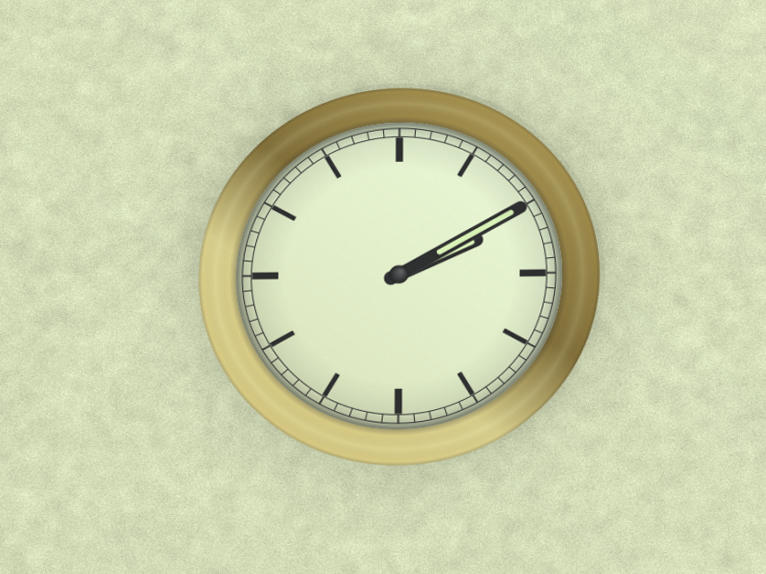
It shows h=2 m=10
